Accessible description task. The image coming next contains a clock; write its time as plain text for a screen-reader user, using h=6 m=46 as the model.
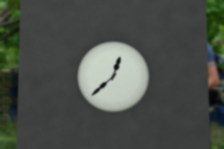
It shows h=12 m=38
